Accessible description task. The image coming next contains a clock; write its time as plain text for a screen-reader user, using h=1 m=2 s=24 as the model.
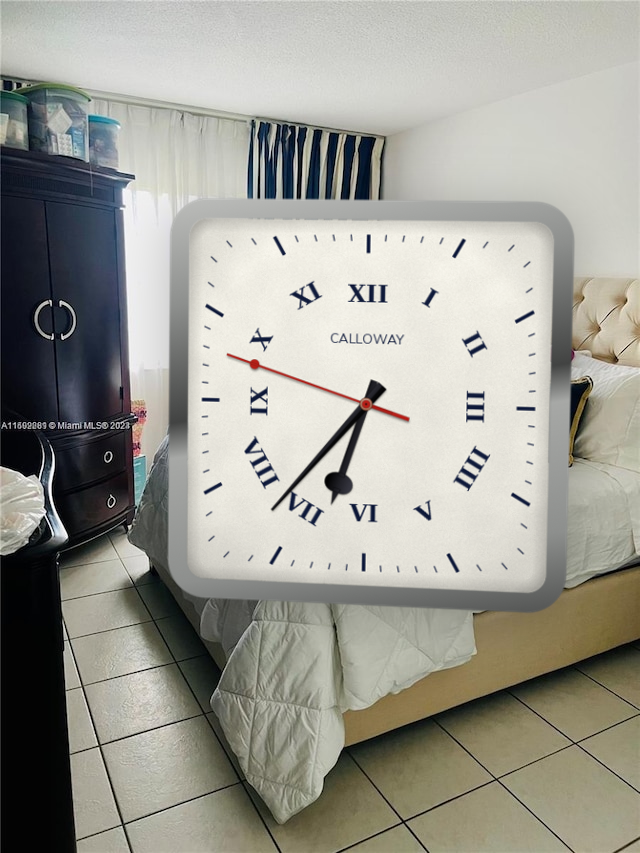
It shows h=6 m=36 s=48
